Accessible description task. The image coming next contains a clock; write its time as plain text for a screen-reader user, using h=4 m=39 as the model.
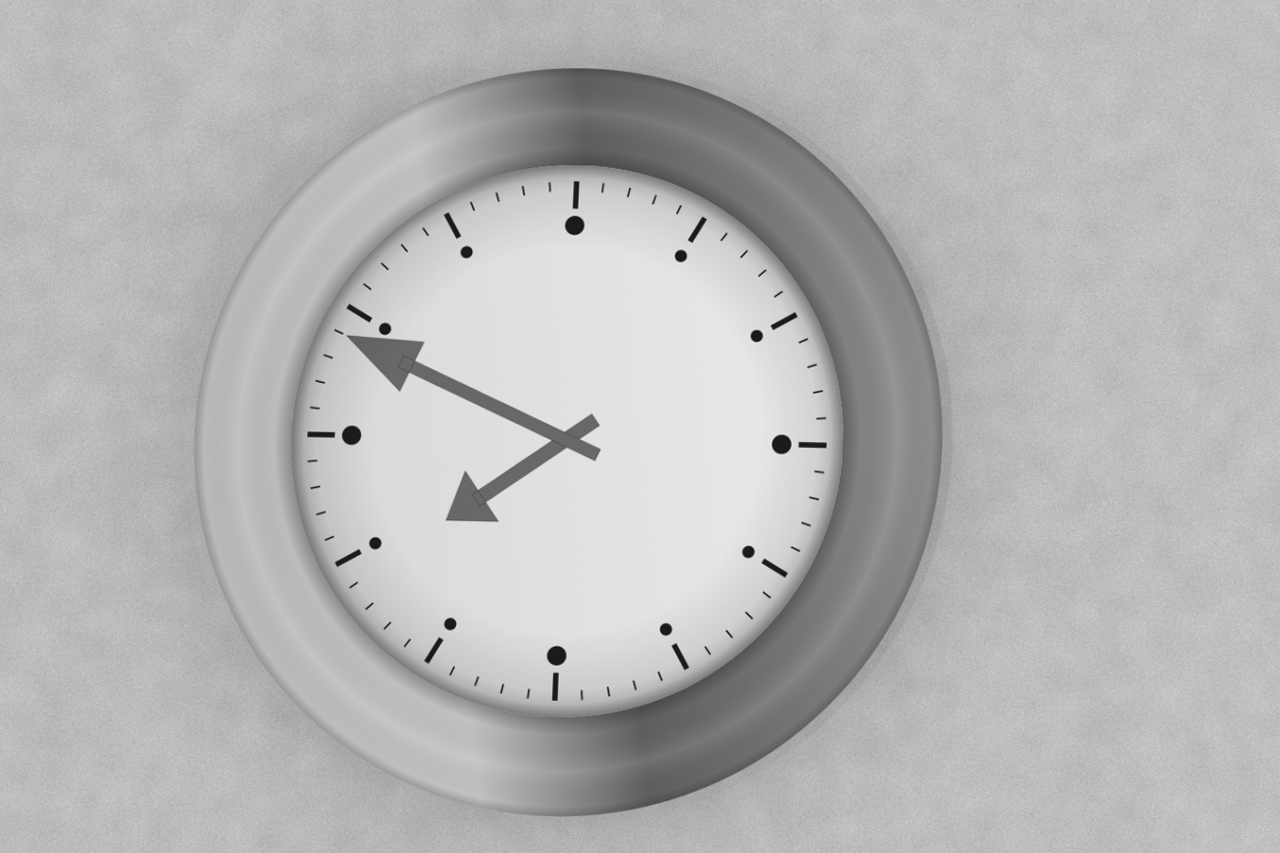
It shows h=7 m=49
